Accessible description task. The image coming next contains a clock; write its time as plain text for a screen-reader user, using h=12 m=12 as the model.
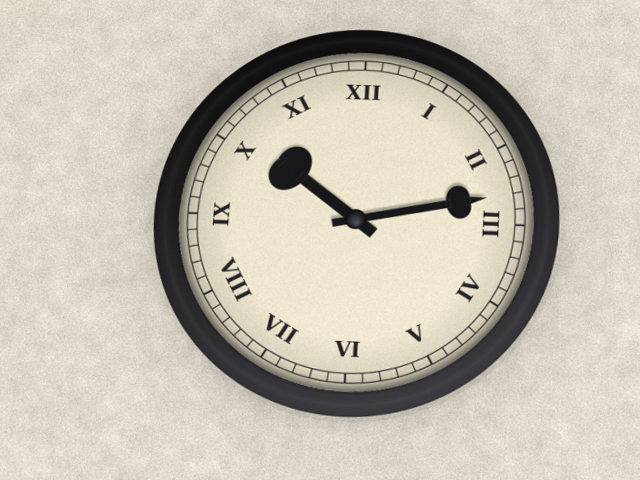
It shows h=10 m=13
